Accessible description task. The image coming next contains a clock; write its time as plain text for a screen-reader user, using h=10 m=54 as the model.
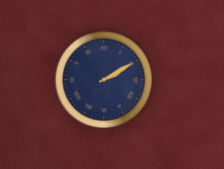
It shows h=2 m=10
